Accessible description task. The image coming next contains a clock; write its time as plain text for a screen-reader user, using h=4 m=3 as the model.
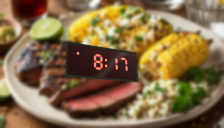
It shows h=8 m=17
